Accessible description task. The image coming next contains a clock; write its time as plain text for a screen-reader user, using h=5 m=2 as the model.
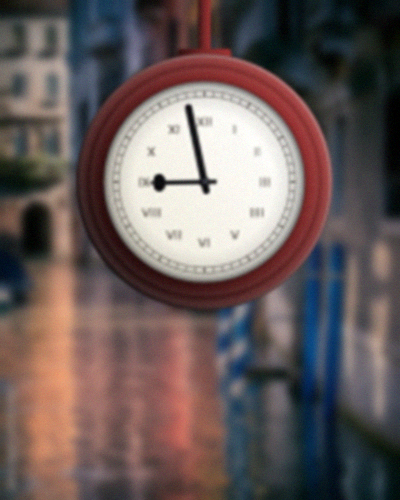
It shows h=8 m=58
